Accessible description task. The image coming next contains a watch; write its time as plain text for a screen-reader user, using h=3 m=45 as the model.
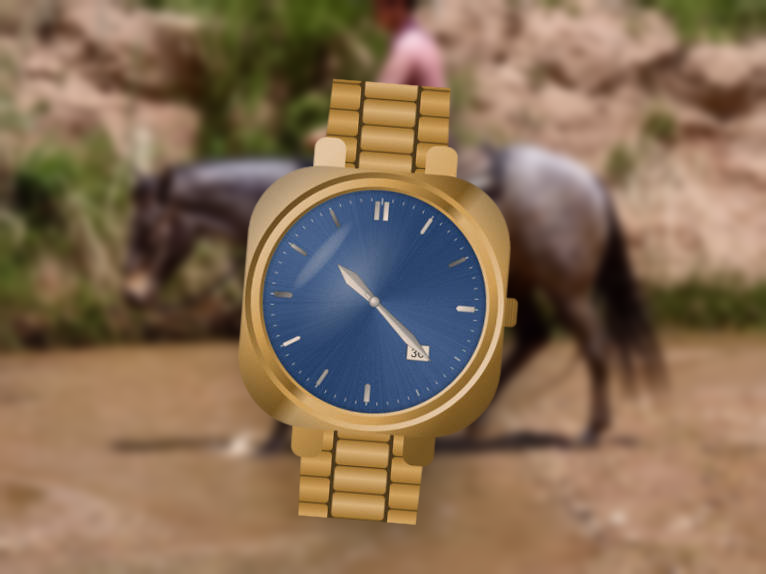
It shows h=10 m=22
